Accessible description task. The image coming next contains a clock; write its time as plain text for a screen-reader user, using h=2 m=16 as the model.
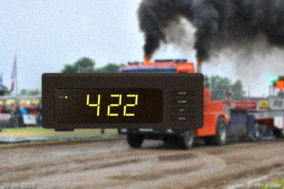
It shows h=4 m=22
